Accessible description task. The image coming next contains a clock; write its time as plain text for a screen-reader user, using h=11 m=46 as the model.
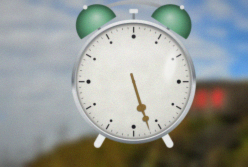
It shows h=5 m=27
